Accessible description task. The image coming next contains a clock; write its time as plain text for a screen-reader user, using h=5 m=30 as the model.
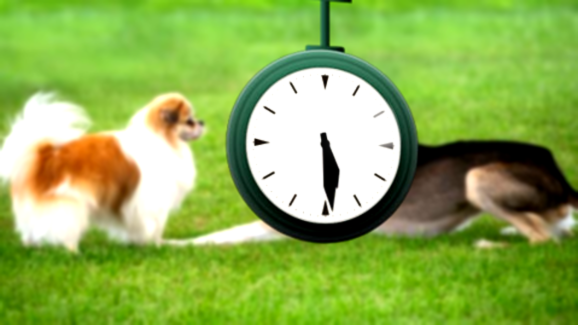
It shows h=5 m=29
